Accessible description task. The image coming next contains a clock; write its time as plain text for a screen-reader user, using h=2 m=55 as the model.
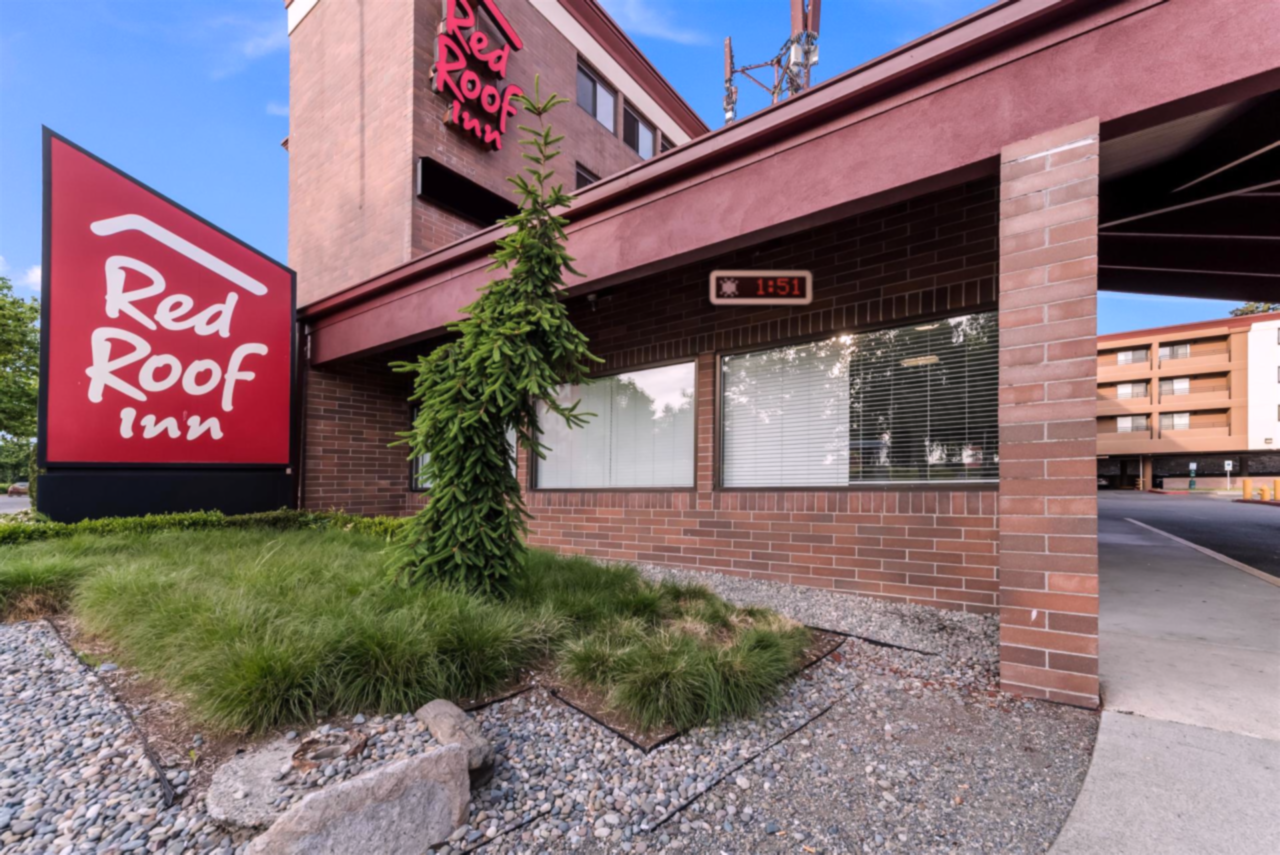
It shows h=1 m=51
